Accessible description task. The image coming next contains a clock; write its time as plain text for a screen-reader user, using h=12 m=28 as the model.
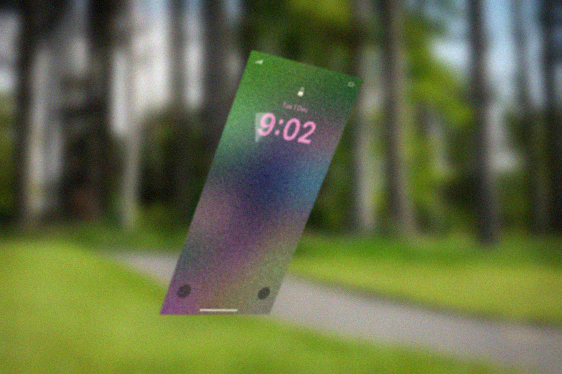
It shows h=9 m=2
